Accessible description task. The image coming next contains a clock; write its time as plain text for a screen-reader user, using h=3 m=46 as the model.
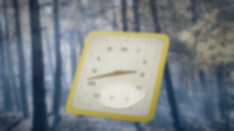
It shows h=2 m=42
